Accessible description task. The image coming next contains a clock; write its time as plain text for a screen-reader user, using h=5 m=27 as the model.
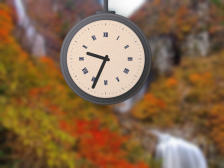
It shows h=9 m=34
